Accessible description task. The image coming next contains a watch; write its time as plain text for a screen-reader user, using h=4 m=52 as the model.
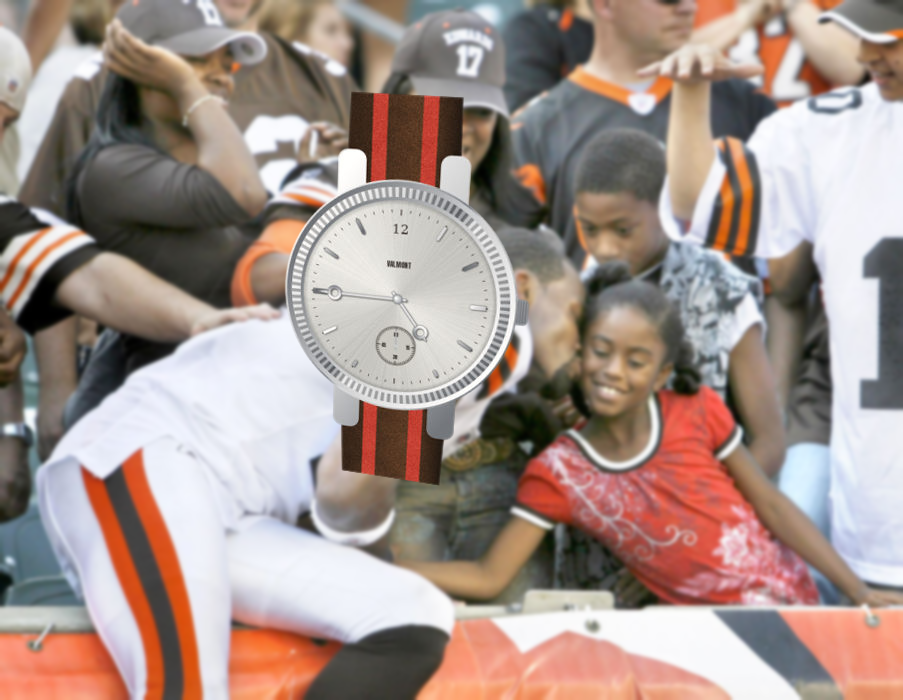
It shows h=4 m=45
